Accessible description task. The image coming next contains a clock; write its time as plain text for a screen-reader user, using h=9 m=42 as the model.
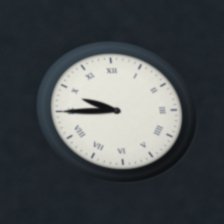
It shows h=9 m=45
